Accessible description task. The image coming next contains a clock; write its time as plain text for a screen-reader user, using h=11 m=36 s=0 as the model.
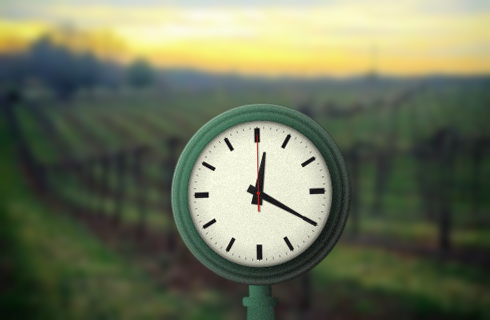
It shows h=12 m=20 s=0
